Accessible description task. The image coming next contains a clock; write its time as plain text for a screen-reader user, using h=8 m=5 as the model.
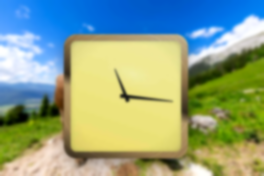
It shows h=11 m=16
